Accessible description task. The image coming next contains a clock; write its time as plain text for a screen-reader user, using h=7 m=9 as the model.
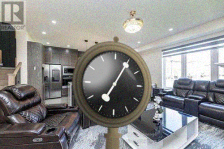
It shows h=7 m=5
